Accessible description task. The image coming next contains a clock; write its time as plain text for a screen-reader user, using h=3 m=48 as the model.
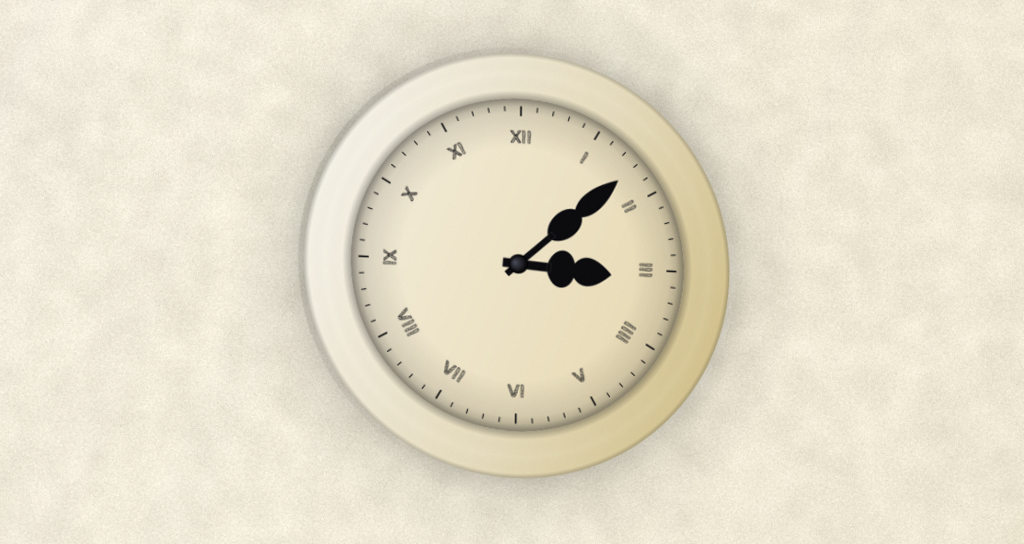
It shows h=3 m=8
